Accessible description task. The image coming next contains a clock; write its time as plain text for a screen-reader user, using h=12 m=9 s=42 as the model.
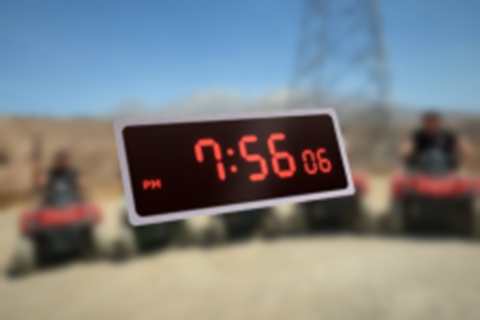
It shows h=7 m=56 s=6
